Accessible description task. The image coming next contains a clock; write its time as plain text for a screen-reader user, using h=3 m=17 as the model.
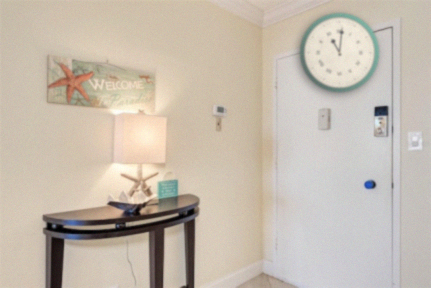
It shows h=11 m=1
